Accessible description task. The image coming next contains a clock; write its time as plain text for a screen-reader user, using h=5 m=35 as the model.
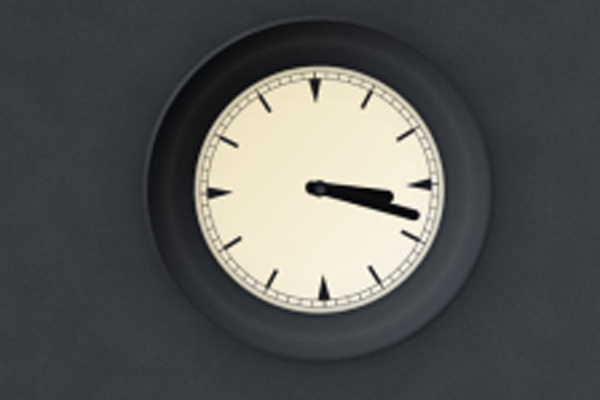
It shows h=3 m=18
